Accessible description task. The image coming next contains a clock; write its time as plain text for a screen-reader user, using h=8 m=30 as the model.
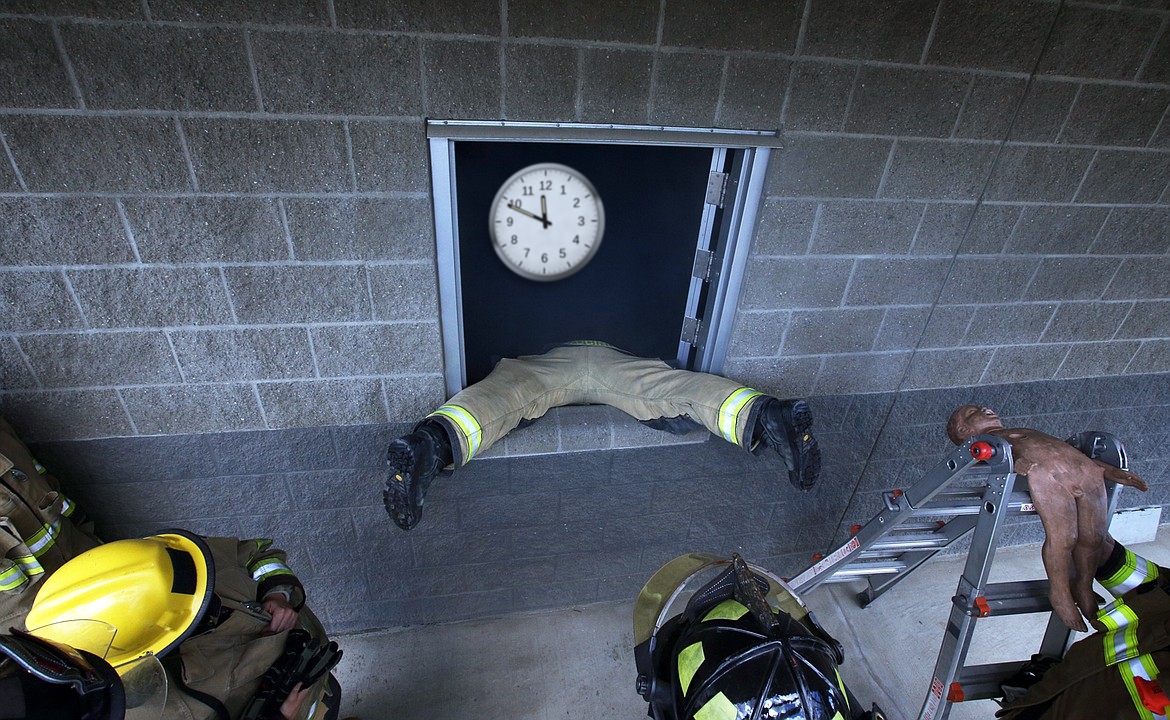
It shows h=11 m=49
